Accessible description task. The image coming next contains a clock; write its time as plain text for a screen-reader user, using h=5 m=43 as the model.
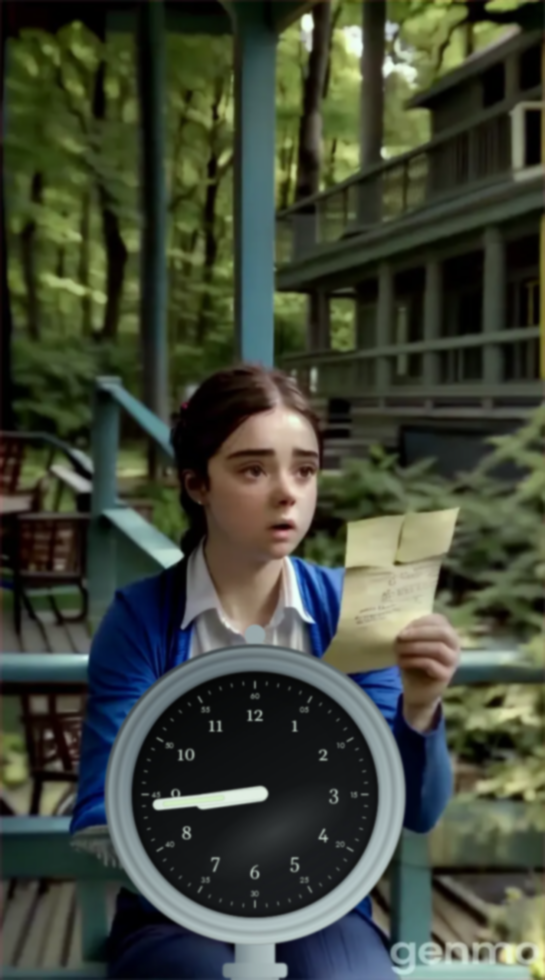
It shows h=8 m=44
